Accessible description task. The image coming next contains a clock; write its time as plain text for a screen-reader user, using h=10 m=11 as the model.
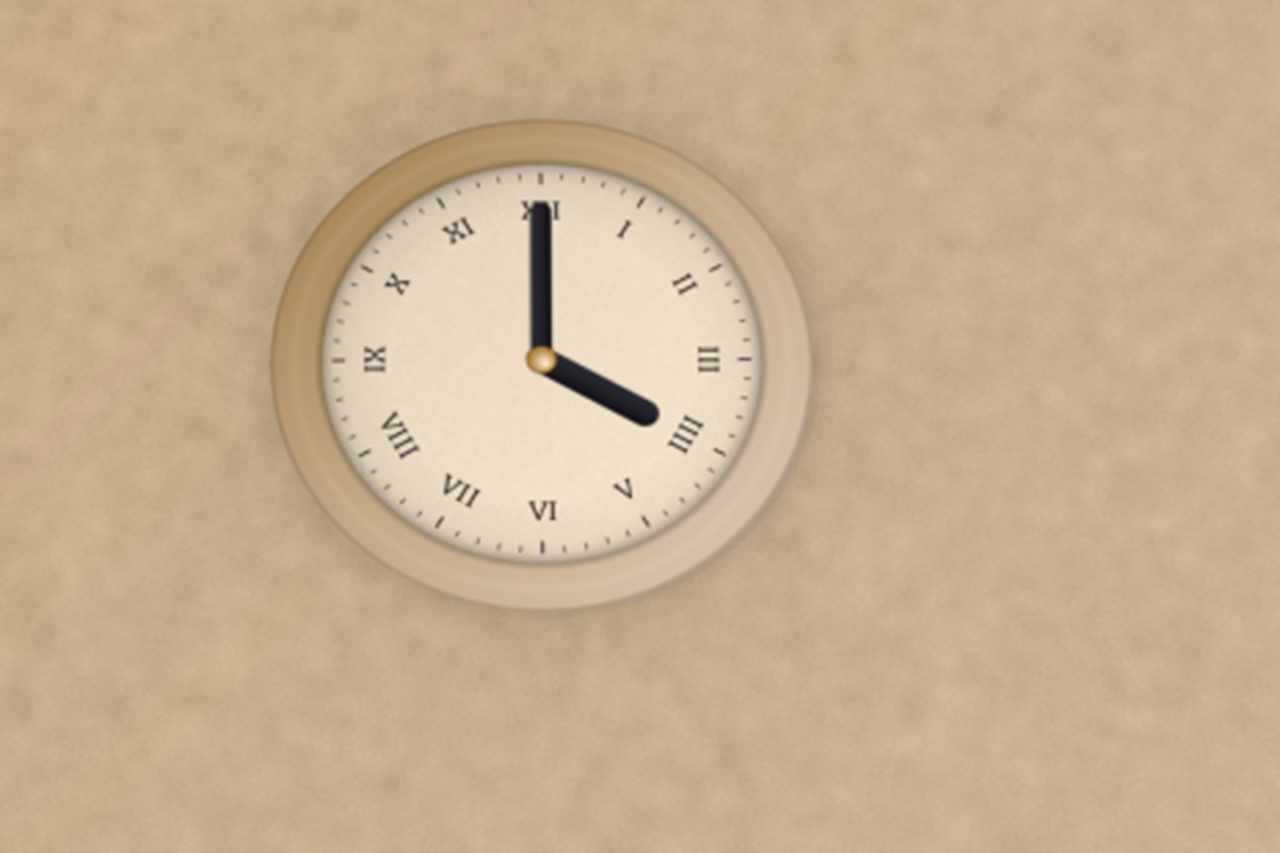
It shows h=4 m=0
